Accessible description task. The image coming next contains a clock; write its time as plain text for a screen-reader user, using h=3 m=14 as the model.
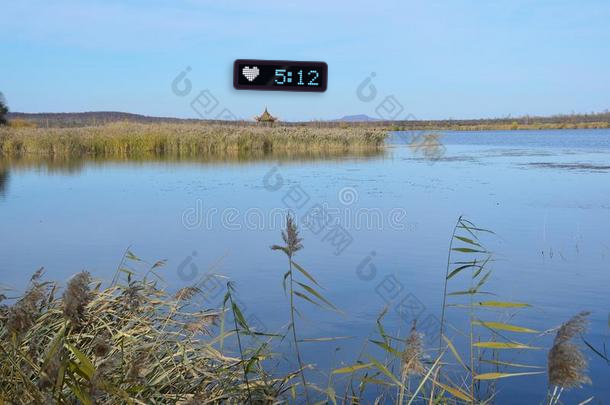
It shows h=5 m=12
